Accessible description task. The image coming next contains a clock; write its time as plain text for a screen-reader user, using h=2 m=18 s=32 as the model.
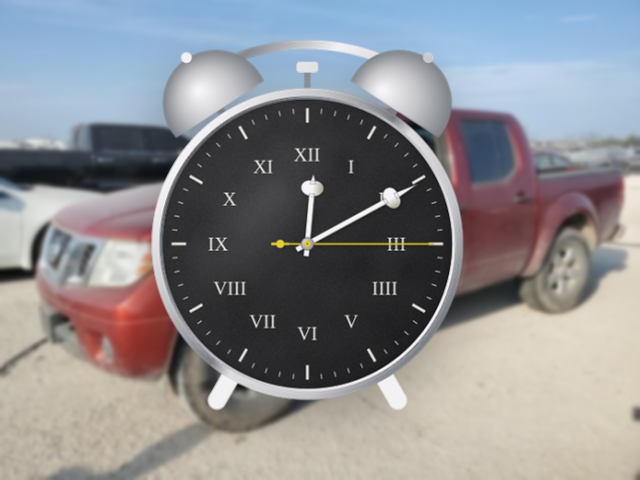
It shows h=12 m=10 s=15
